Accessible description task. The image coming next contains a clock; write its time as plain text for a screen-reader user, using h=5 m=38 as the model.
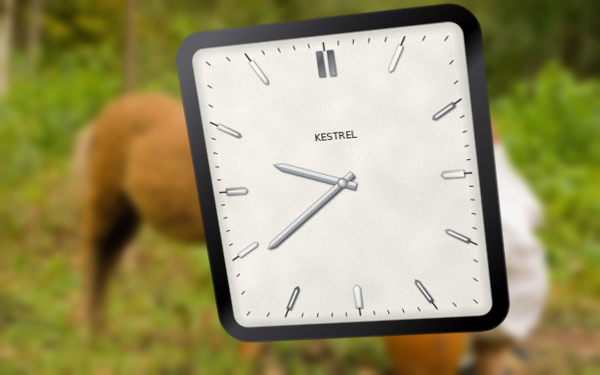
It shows h=9 m=39
